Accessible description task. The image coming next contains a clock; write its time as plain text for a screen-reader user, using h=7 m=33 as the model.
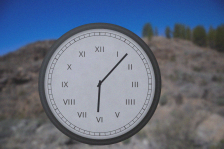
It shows h=6 m=7
